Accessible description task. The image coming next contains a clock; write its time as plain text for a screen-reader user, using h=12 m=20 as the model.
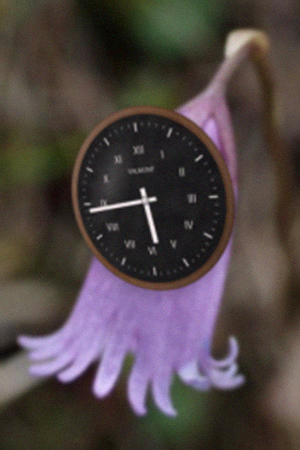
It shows h=5 m=44
